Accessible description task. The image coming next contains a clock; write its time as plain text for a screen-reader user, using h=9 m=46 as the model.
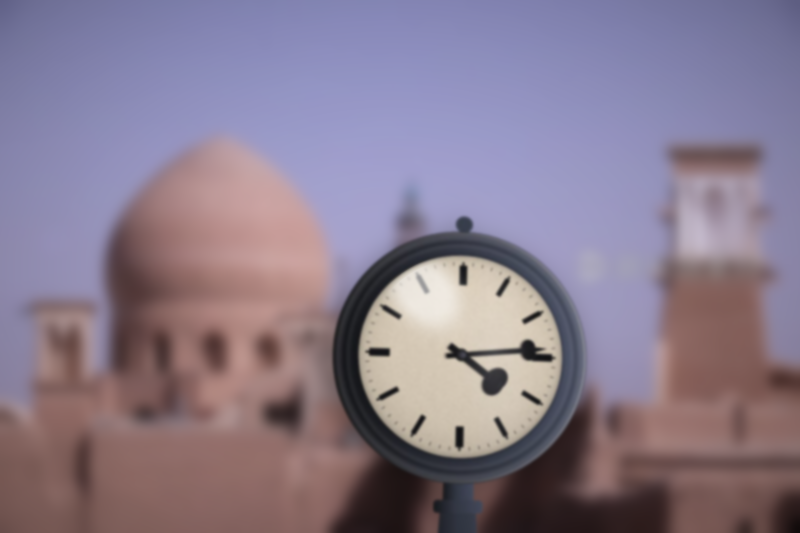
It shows h=4 m=14
